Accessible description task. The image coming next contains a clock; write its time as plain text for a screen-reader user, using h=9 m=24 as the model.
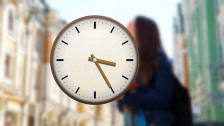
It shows h=3 m=25
